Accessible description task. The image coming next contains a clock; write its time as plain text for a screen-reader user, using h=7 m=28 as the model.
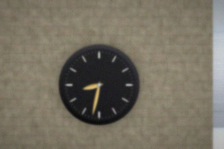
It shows h=8 m=32
